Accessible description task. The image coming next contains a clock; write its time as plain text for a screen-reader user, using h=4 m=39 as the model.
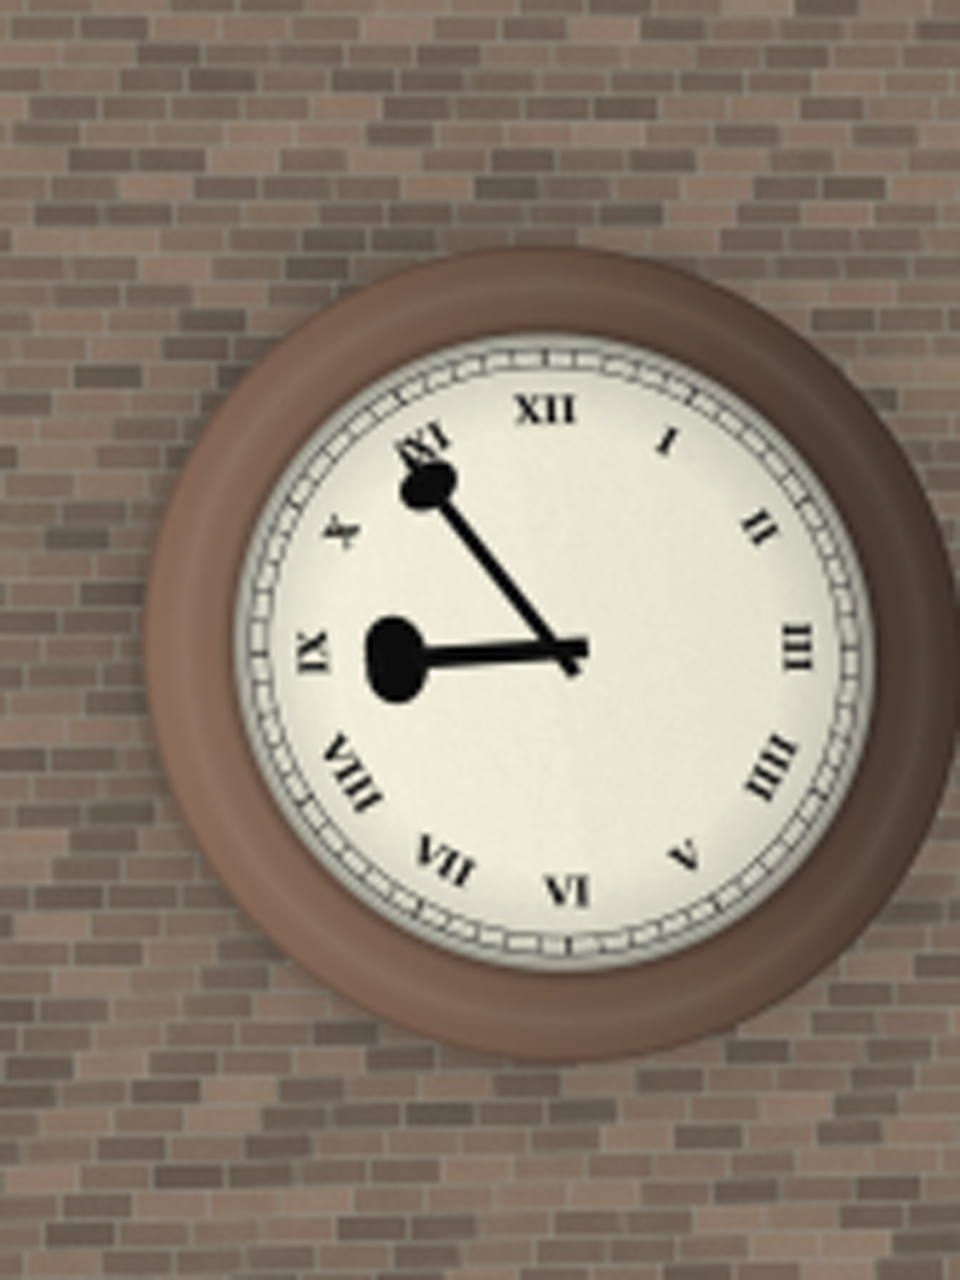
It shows h=8 m=54
